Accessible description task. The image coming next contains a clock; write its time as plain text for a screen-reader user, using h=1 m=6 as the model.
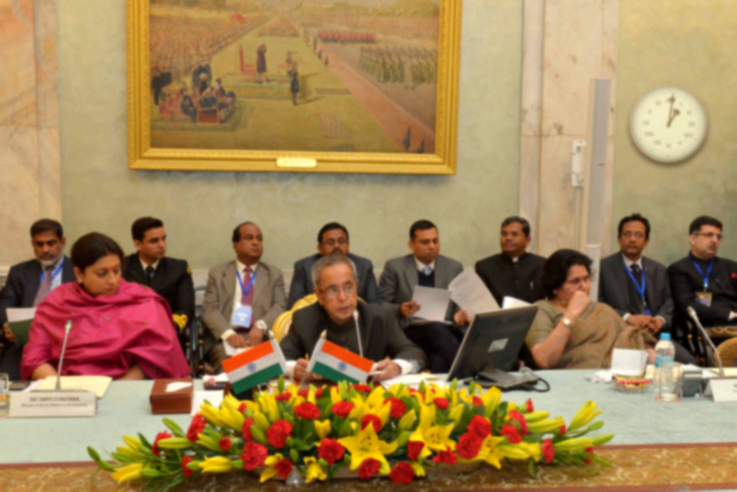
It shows h=1 m=1
